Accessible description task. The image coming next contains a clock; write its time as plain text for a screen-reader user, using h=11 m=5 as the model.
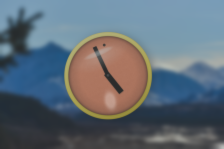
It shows h=4 m=57
